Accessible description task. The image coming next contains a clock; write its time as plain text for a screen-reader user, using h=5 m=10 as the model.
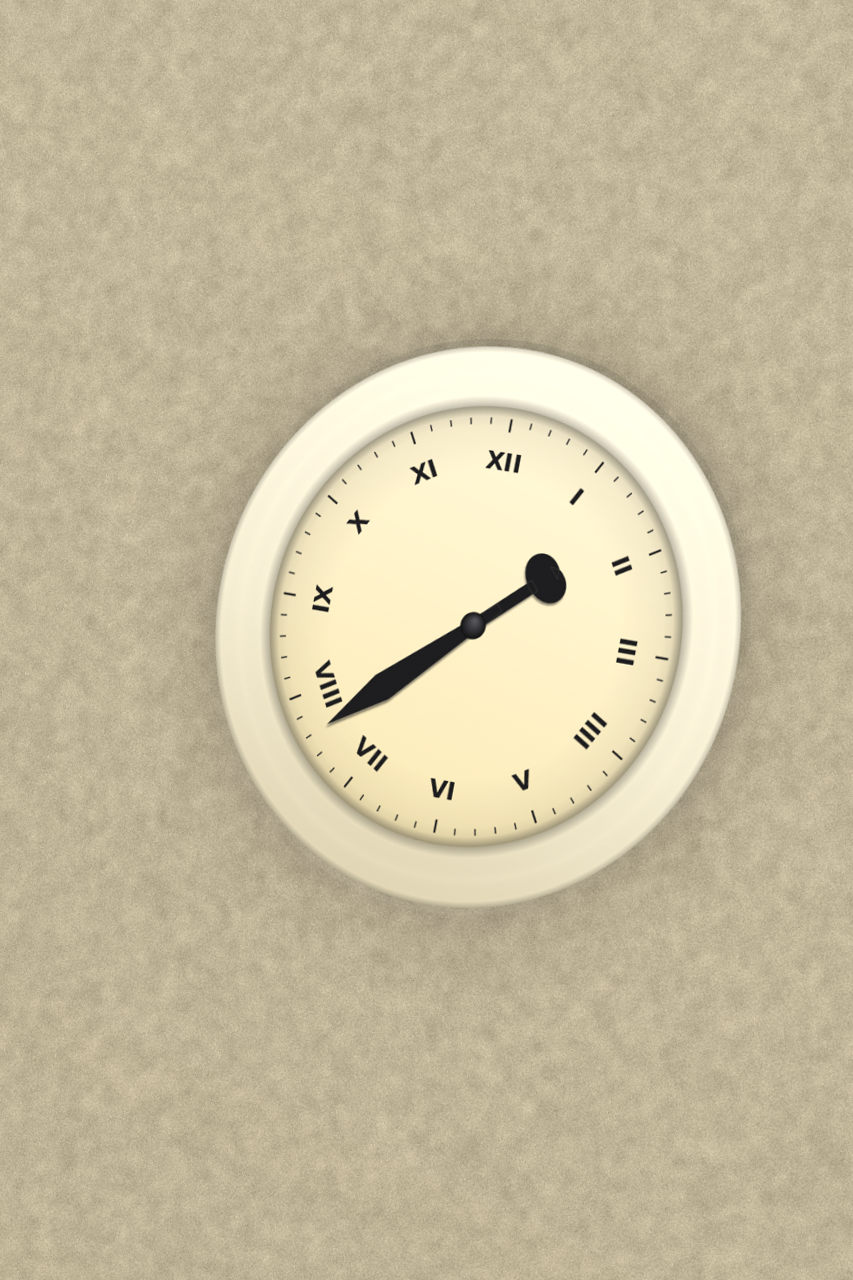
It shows h=1 m=38
